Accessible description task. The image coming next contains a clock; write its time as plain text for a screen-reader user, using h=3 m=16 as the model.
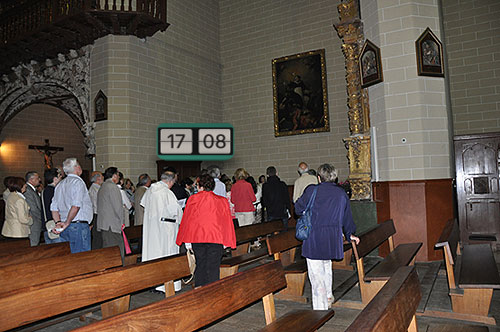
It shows h=17 m=8
